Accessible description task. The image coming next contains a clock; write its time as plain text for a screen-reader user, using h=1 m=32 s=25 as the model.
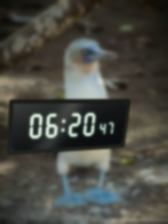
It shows h=6 m=20 s=47
